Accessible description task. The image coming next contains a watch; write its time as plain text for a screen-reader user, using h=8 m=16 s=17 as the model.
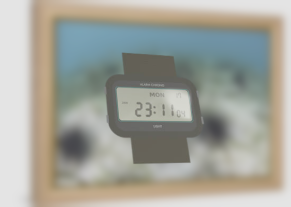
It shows h=23 m=11 s=4
